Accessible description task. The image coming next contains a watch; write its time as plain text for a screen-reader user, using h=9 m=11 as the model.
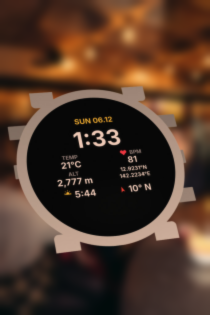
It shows h=1 m=33
